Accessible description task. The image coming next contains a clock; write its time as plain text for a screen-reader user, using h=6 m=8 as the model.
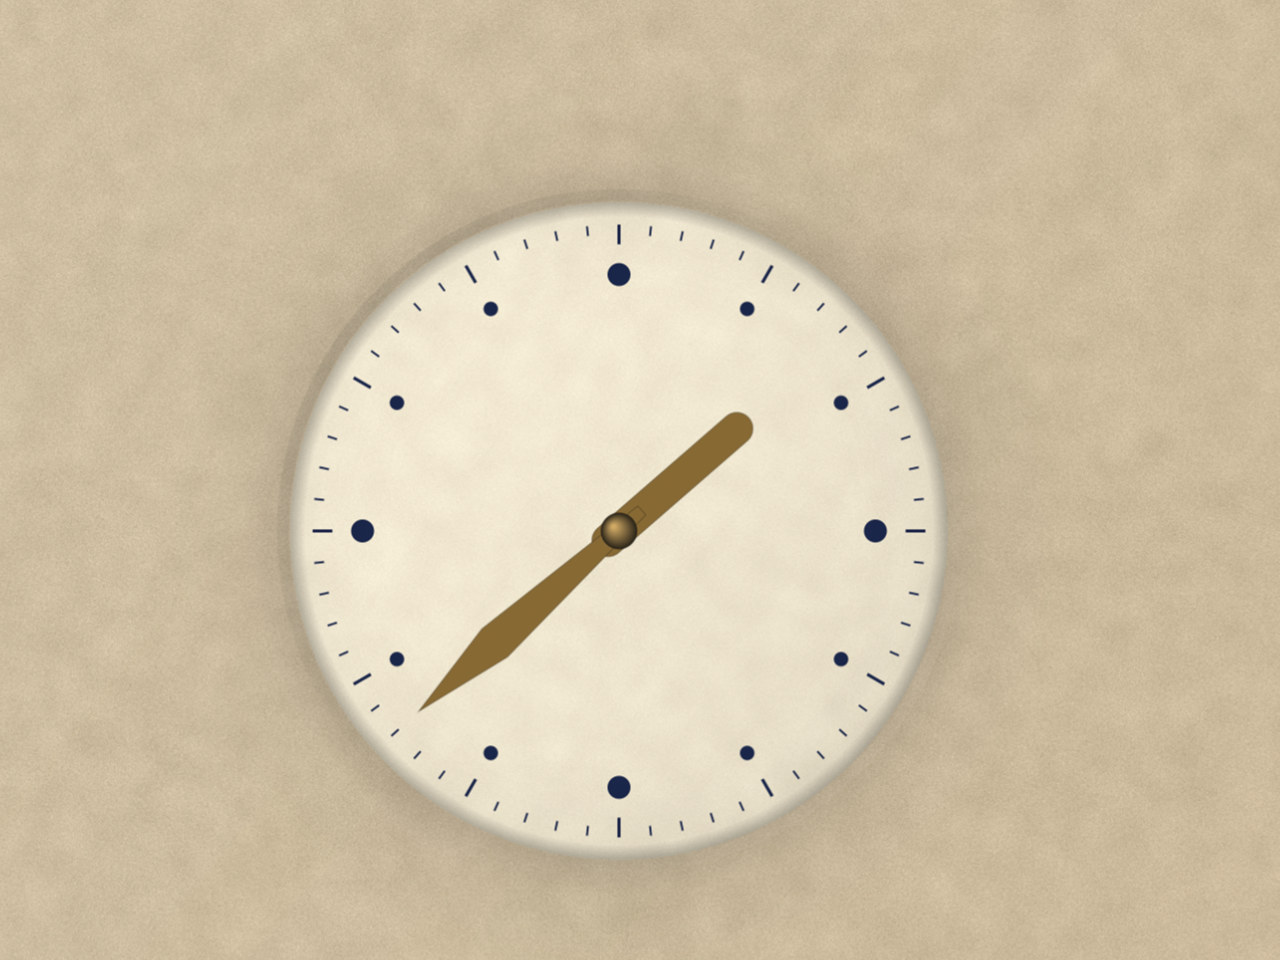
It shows h=1 m=38
